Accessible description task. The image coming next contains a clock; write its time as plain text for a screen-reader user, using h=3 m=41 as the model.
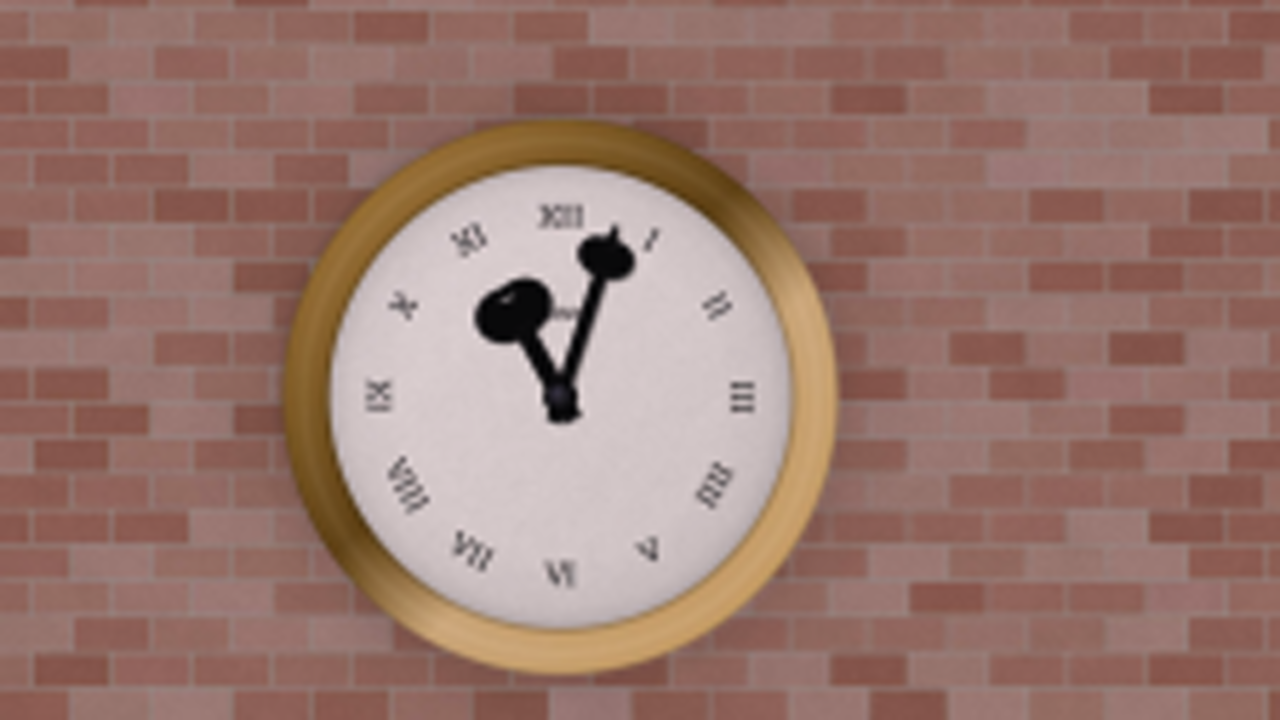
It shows h=11 m=3
